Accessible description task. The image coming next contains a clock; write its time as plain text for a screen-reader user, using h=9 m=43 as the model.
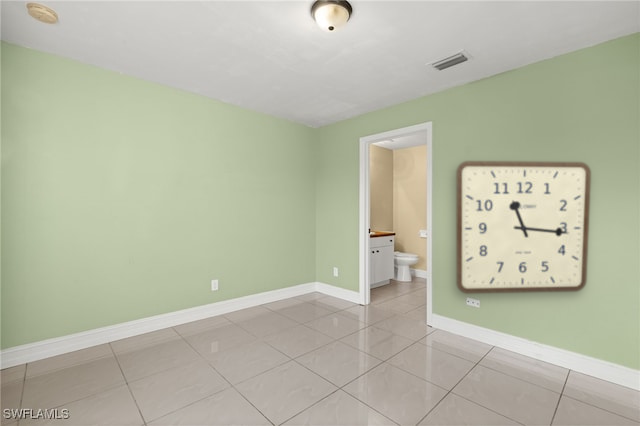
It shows h=11 m=16
